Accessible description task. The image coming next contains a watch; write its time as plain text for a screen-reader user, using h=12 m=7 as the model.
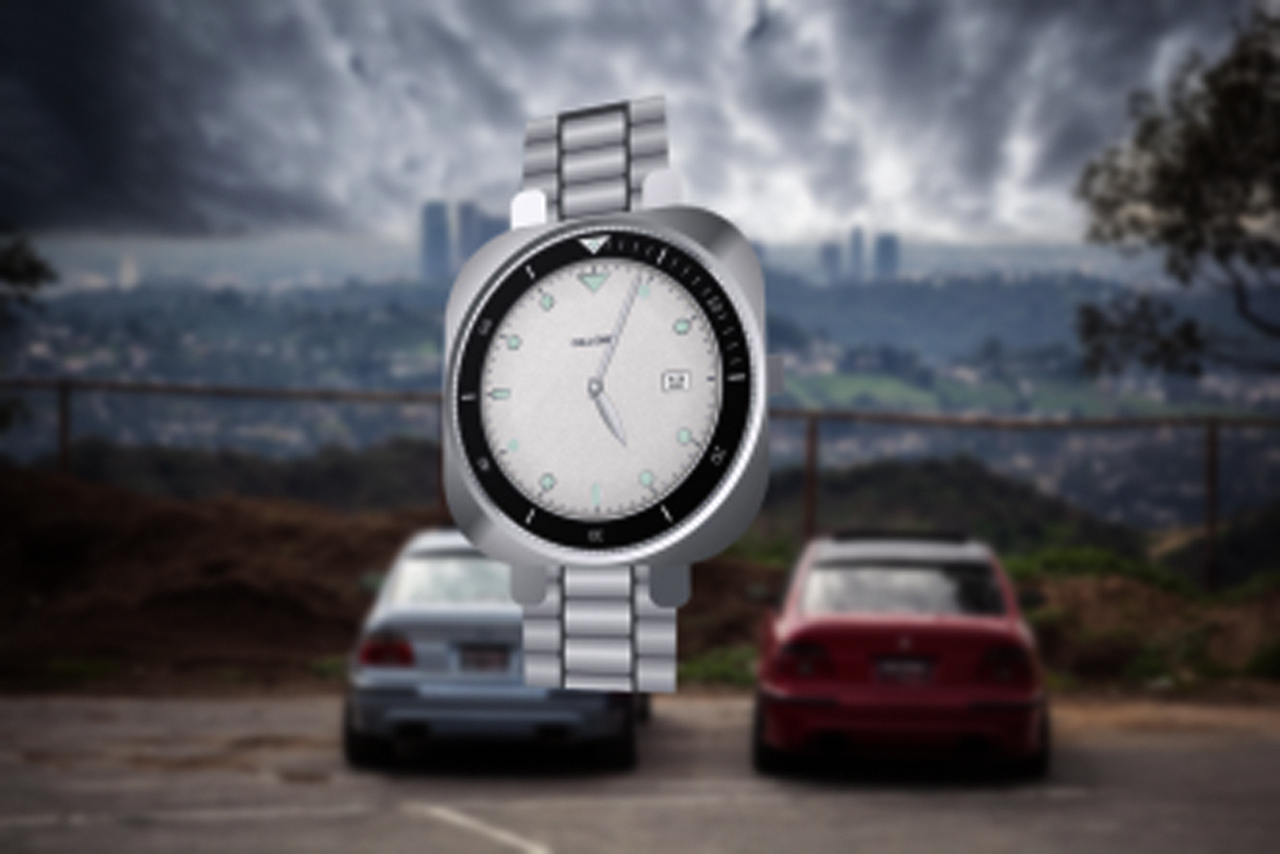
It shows h=5 m=4
